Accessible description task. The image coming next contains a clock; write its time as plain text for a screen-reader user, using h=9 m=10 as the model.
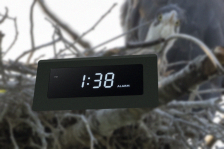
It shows h=1 m=38
